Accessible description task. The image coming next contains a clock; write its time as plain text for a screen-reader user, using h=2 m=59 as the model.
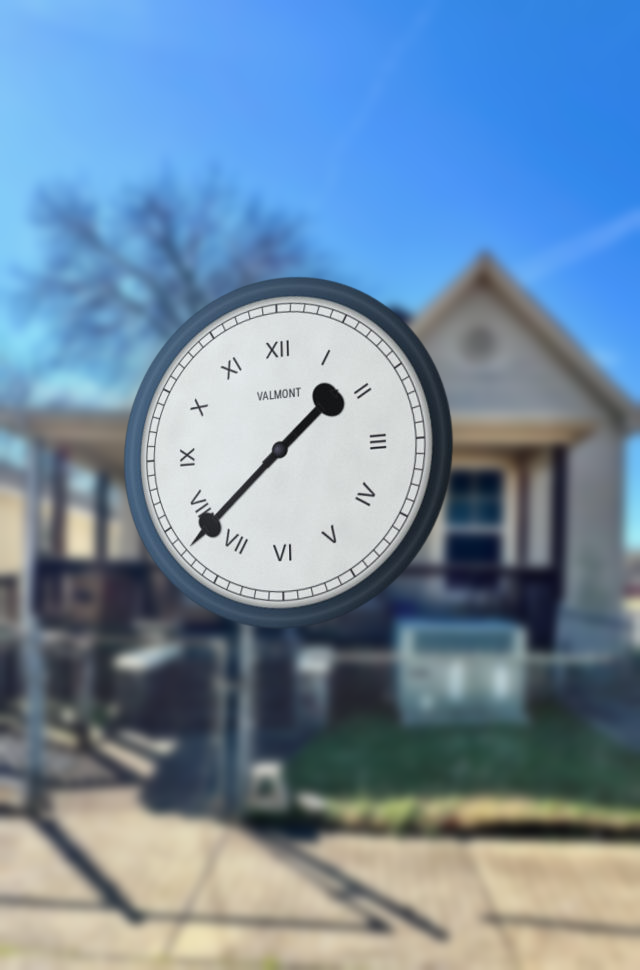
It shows h=1 m=38
